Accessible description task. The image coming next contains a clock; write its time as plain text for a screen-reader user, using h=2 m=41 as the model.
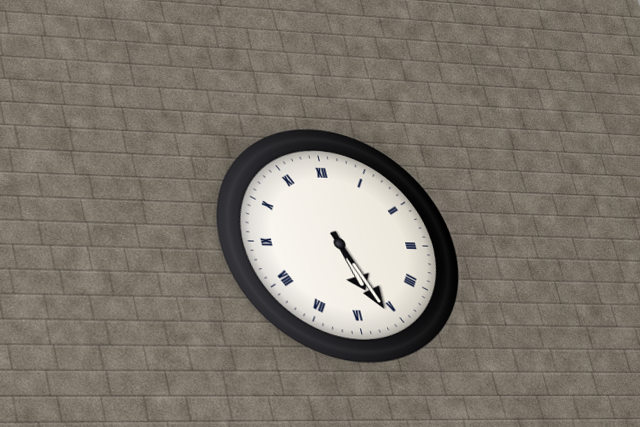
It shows h=5 m=26
